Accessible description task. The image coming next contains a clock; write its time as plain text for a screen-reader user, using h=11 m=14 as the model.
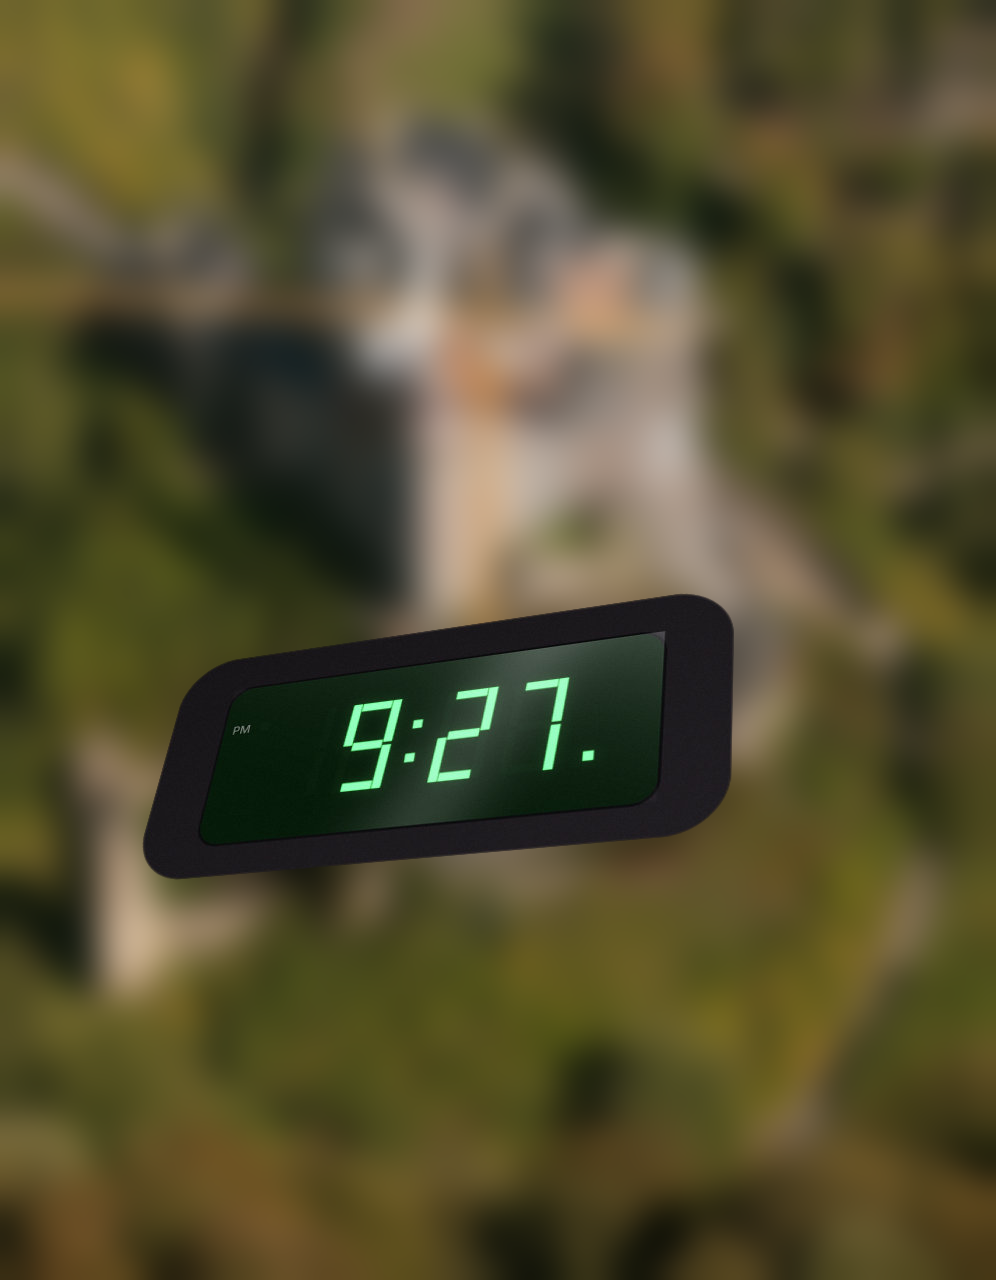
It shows h=9 m=27
